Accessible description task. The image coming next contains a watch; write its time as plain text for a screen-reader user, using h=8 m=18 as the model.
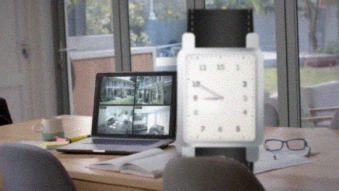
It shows h=8 m=50
